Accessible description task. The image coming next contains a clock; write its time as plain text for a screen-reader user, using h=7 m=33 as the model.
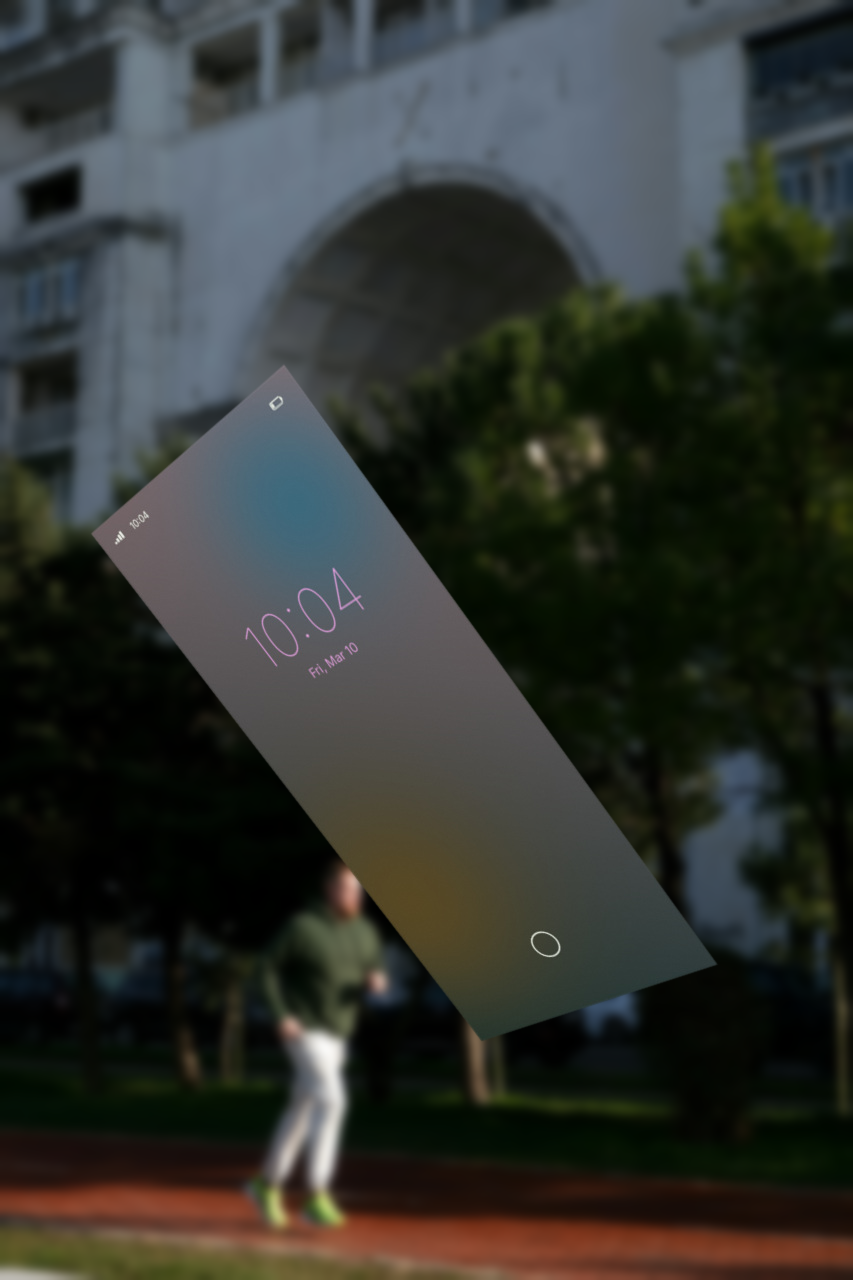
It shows h=10 m=4
